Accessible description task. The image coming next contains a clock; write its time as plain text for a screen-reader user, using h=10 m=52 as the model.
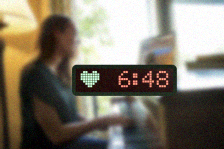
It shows h=6 m=48
